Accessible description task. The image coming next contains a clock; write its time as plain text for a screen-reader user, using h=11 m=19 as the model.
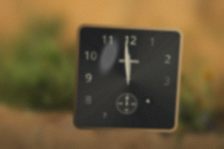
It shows h=11 m=59
